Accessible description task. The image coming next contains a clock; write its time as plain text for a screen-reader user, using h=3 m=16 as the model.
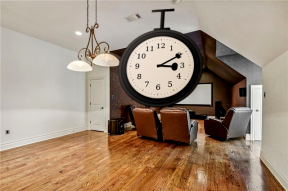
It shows h=3 m=10
